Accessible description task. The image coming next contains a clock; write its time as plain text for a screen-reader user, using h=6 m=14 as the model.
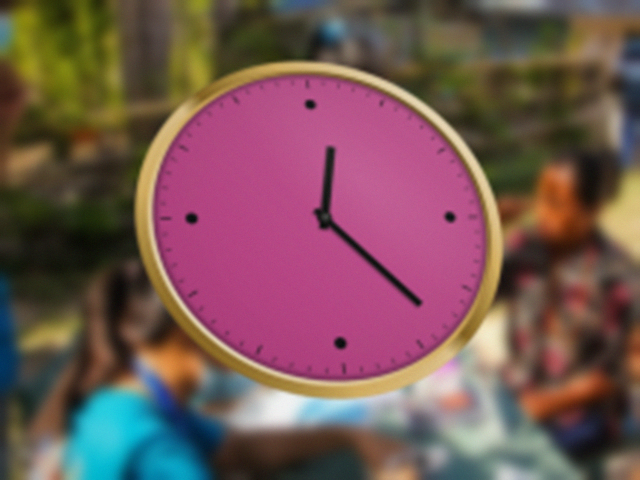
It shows h=12 m=23
